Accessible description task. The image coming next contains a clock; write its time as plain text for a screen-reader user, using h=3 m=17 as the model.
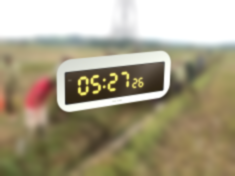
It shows h=5 m=27
